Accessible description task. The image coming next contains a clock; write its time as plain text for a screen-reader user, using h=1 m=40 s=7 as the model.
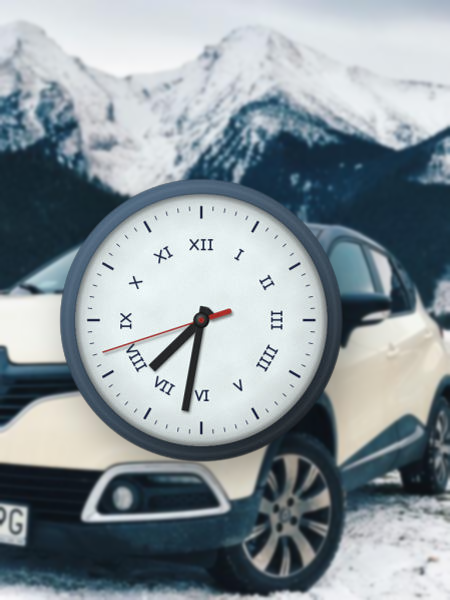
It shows h=7 m=31 s=42
